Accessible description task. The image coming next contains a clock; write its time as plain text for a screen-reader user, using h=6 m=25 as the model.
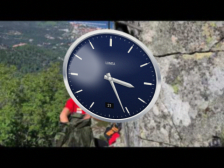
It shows h=3 m=26
